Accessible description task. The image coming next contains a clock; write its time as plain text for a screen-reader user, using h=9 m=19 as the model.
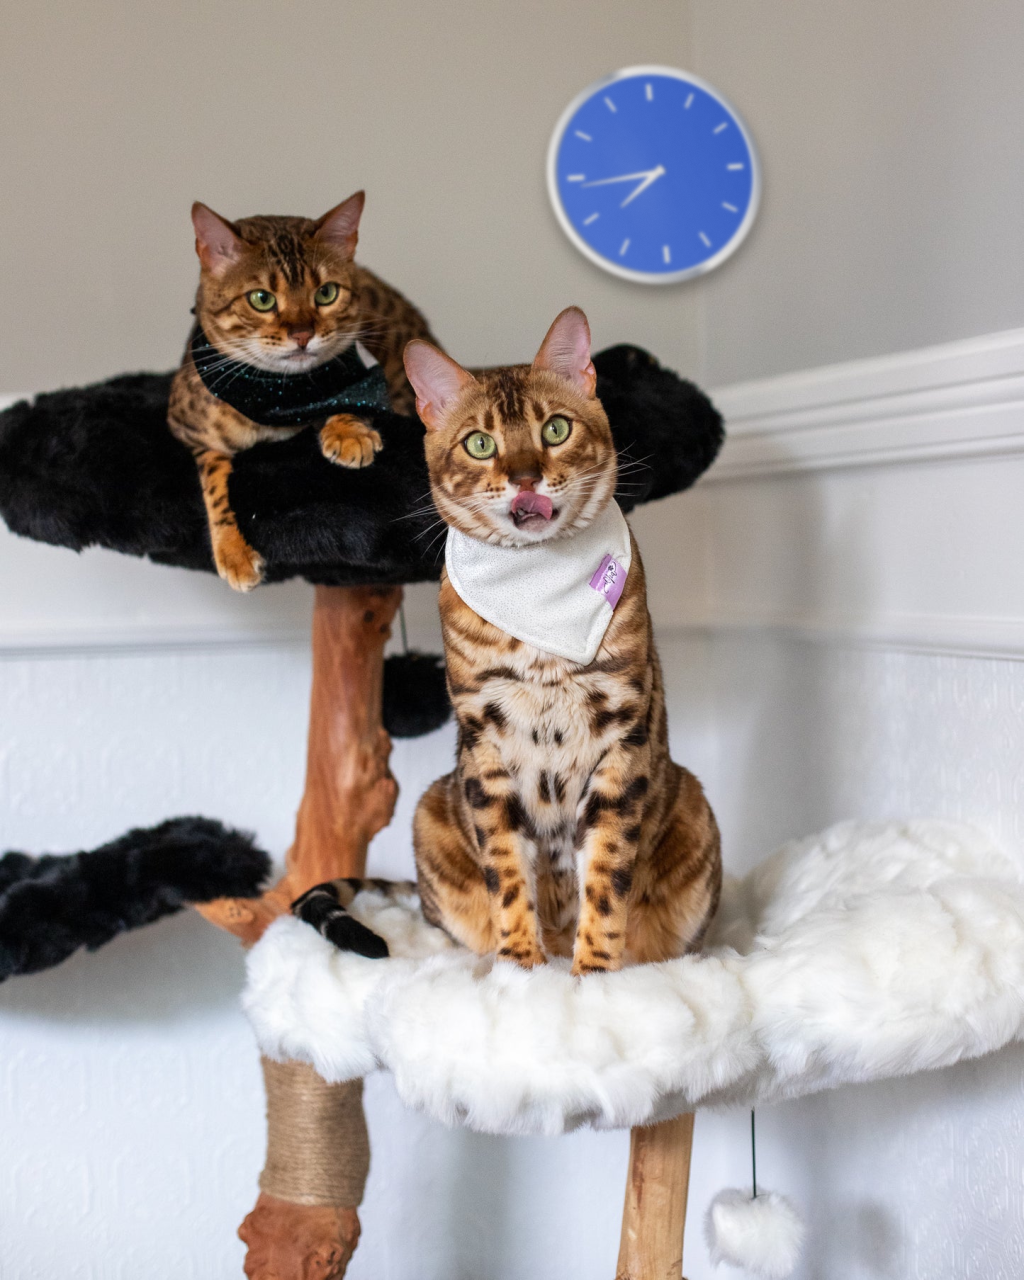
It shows h=7 m=44
